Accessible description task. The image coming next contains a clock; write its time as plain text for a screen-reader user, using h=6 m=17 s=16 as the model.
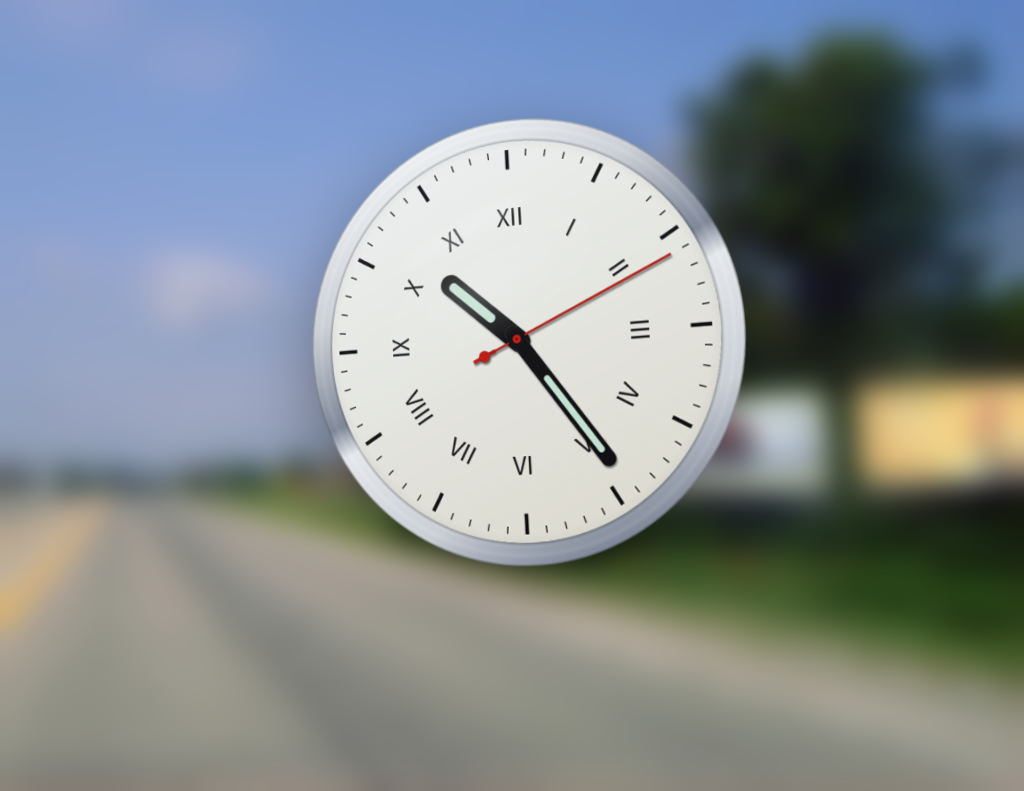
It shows h=10 m=24 s=11
